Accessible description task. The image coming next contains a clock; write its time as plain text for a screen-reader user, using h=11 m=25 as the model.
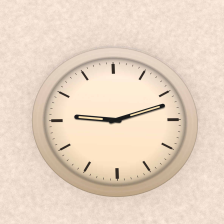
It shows h=9 m=12
